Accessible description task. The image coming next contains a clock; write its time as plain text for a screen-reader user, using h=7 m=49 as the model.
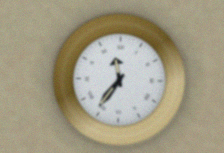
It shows h=11 m=36
